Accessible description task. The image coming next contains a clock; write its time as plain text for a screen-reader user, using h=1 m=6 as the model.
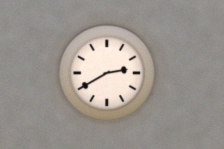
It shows h=2 m=40
